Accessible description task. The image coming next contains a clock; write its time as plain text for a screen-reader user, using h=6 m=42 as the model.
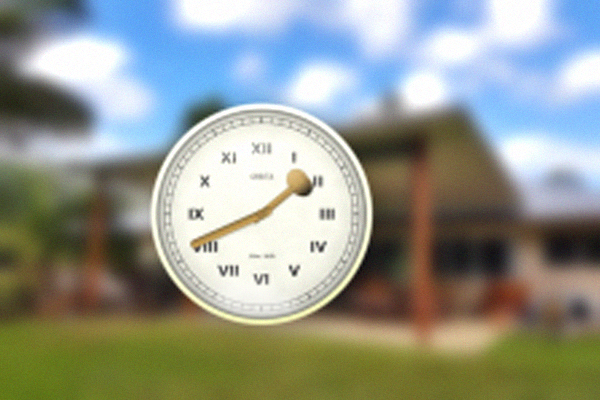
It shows h=1 m=41
